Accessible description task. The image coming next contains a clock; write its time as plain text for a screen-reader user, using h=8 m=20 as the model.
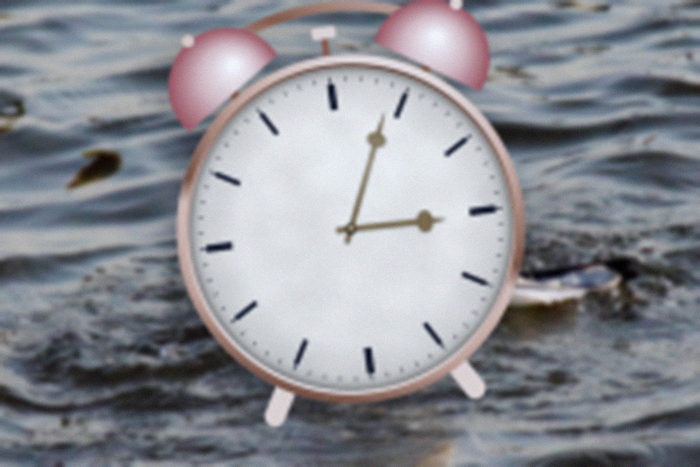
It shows h=3 m=4
